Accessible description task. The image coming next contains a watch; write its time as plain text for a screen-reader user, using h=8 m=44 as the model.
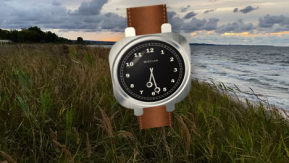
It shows h=6 m=28
